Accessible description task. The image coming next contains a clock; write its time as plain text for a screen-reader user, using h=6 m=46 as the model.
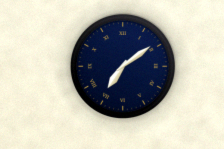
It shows h=7 m=9
